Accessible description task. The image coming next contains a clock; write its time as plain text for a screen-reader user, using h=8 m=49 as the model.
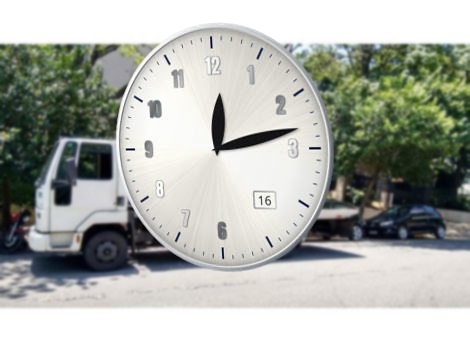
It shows h=12 m=13
